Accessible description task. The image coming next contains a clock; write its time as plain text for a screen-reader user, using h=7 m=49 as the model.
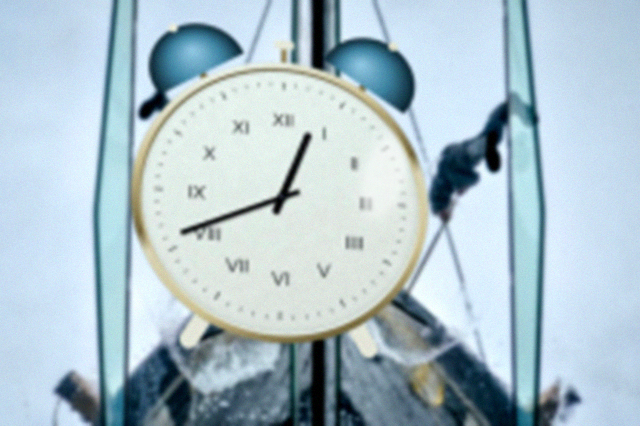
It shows h=12 m=41
